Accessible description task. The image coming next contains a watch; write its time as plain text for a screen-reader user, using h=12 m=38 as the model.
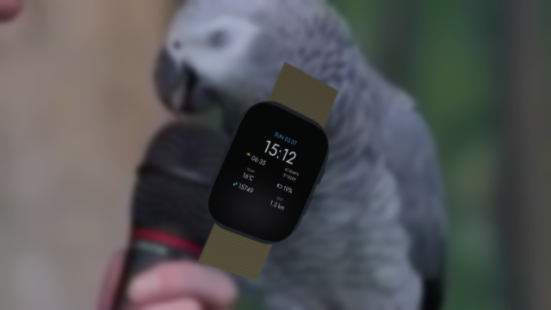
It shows h=15 m=12
